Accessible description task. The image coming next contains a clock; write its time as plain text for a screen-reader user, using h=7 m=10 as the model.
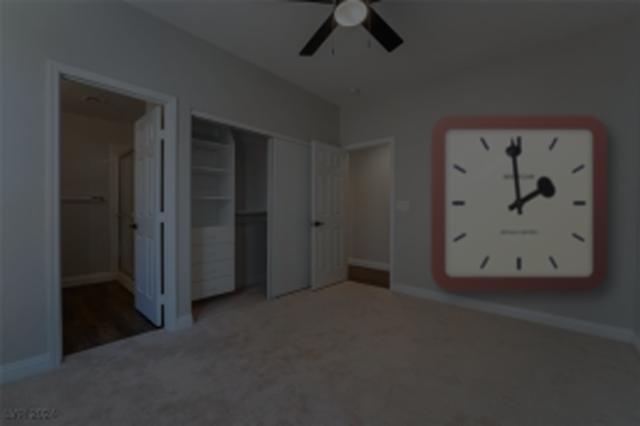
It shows h=1 m=59
